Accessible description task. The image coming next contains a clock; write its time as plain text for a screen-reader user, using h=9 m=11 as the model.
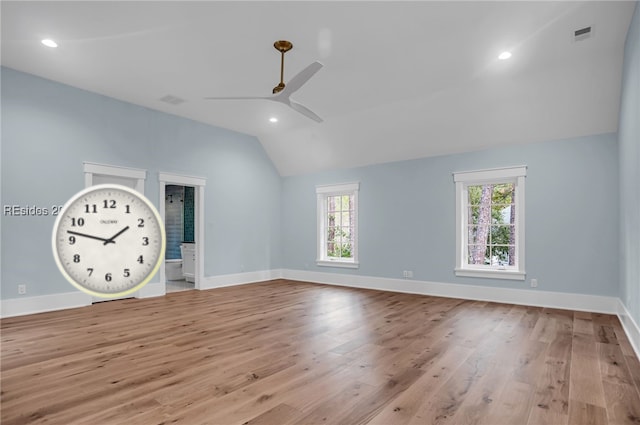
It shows h=1 m=47
